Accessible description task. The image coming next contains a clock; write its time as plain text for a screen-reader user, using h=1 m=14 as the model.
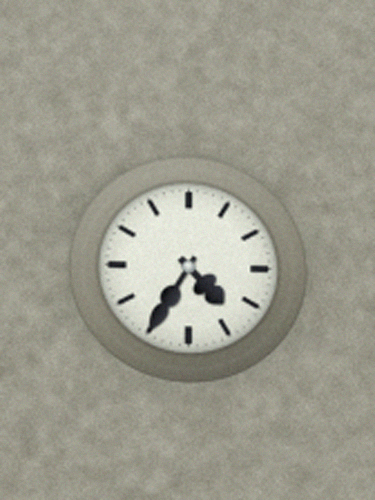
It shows h=4 m=35
